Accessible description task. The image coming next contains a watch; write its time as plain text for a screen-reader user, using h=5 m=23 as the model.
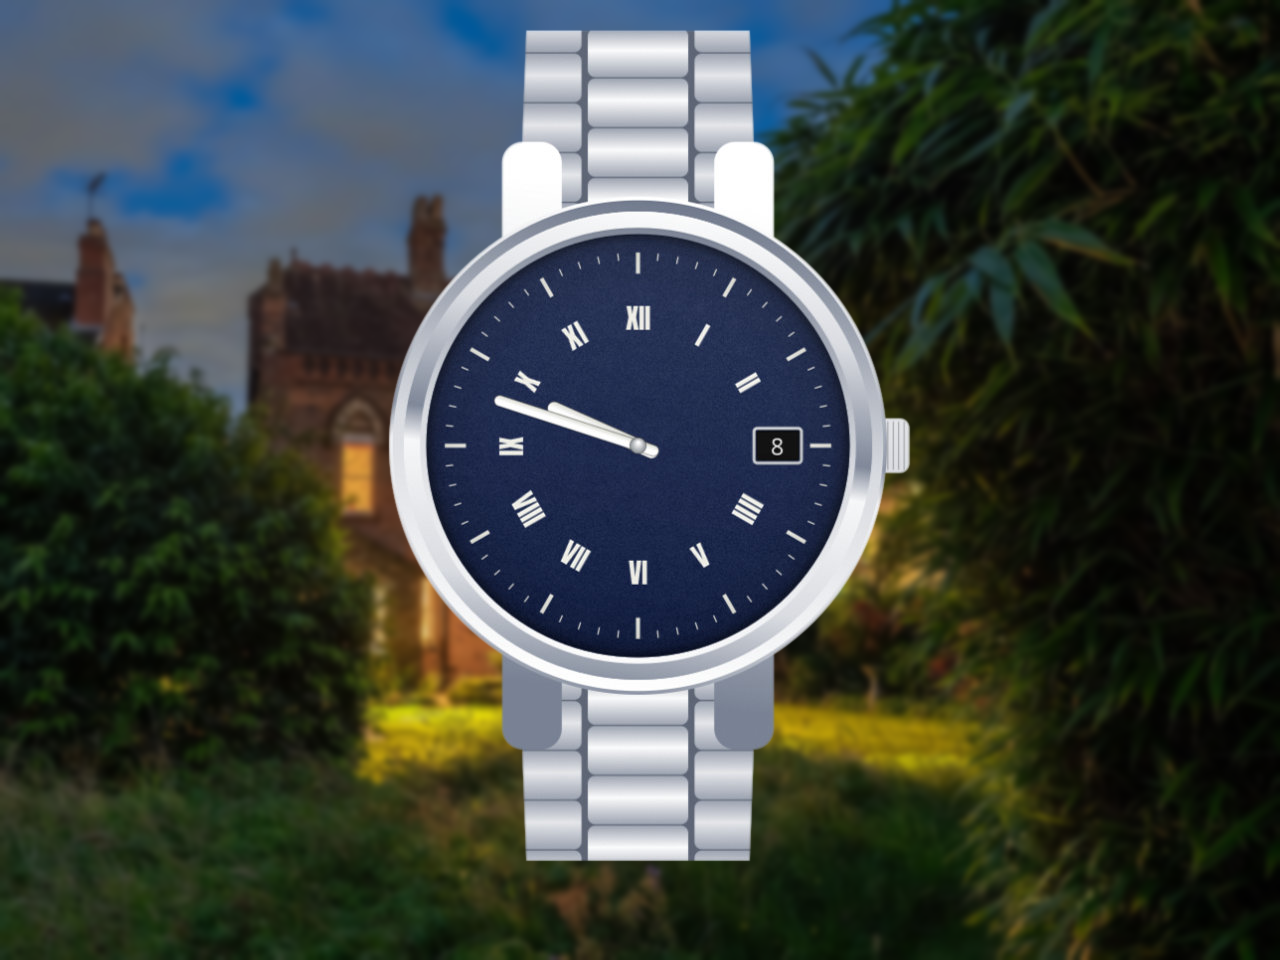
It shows h=9 m=48
